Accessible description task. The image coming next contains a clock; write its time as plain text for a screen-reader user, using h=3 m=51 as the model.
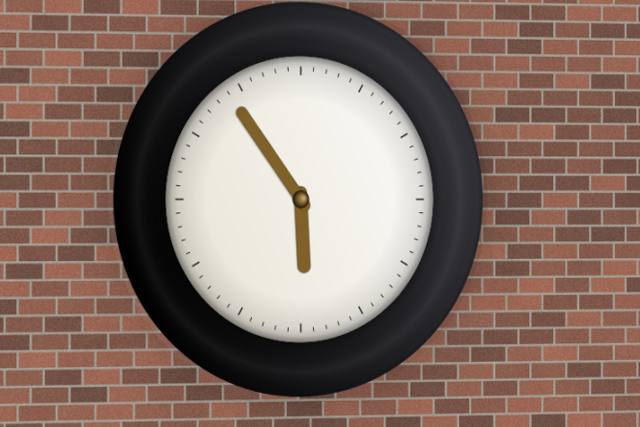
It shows h=5 m=54
